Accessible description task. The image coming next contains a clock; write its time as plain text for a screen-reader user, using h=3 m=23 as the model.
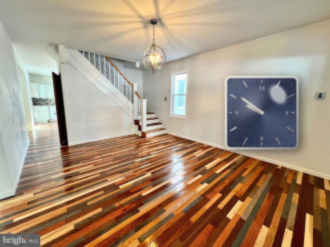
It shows h=9 m=51
